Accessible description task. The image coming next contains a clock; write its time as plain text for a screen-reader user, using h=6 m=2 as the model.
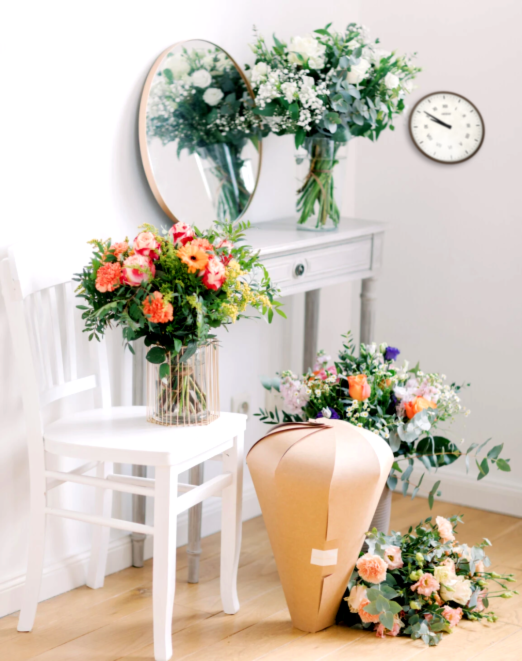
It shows h=9 m=51
